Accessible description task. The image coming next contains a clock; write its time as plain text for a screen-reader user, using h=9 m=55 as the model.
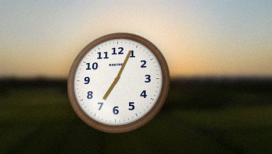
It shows h=7 m=4
